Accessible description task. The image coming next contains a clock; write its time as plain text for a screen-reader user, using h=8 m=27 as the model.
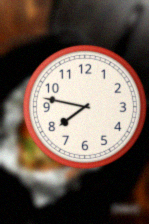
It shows h=7 m=47
